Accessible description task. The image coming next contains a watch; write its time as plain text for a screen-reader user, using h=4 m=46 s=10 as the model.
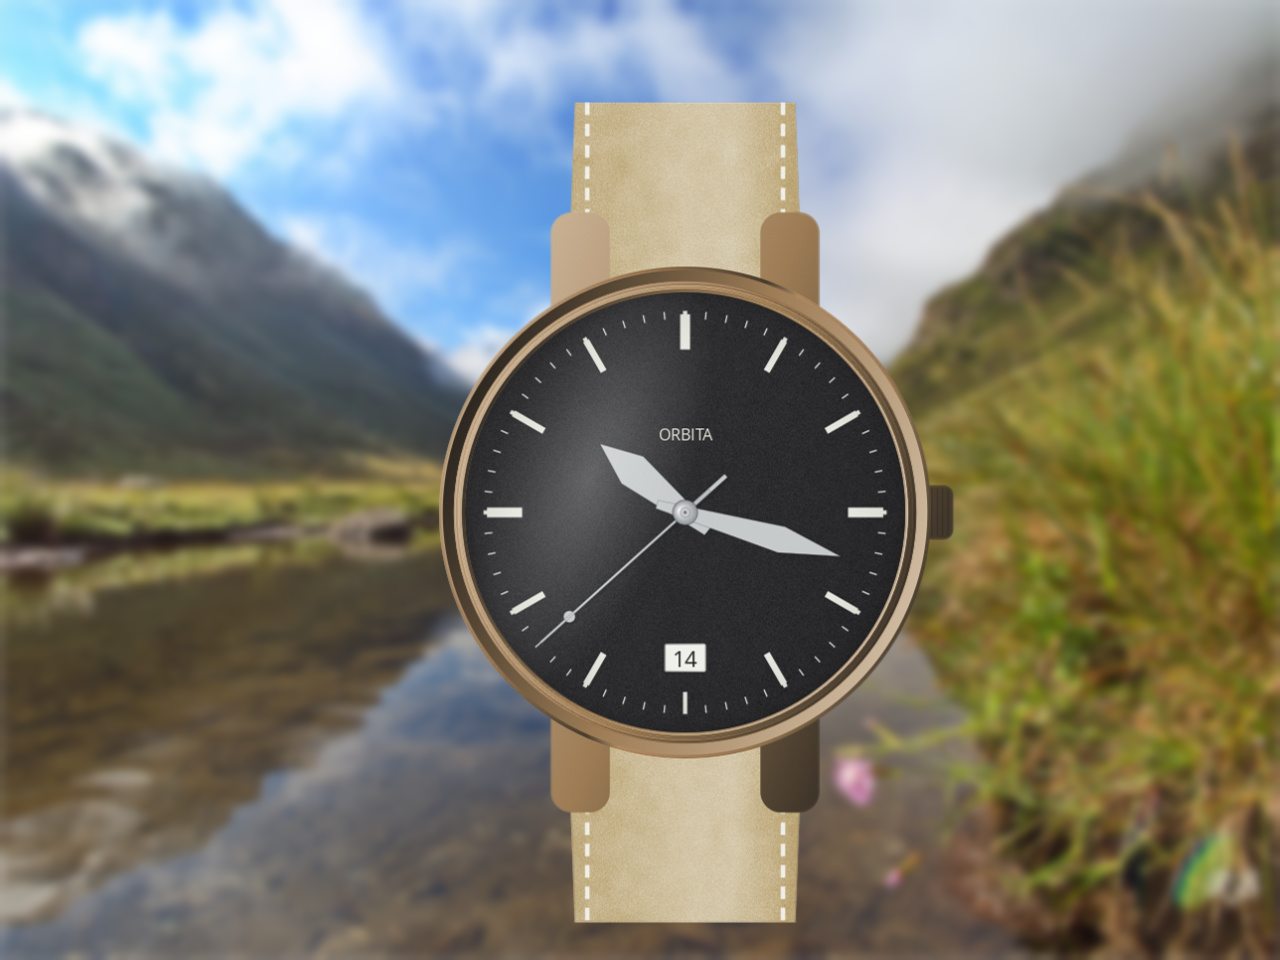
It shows h=10 m=17 s=38
